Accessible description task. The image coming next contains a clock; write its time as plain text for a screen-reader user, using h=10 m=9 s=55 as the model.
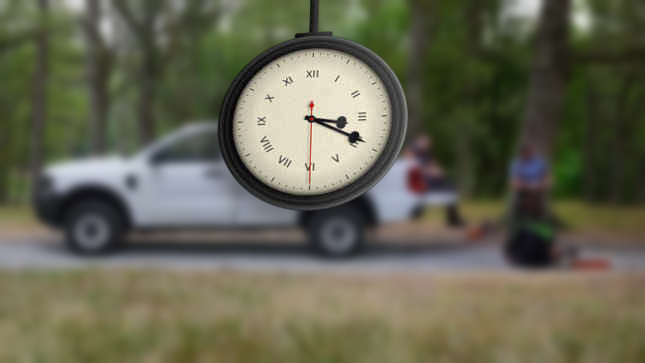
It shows h=3 m=19 s=30
